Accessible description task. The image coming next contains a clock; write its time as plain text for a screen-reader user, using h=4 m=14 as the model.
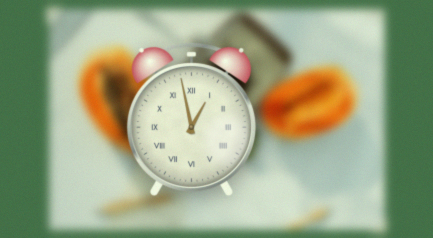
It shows h=12 m=58
